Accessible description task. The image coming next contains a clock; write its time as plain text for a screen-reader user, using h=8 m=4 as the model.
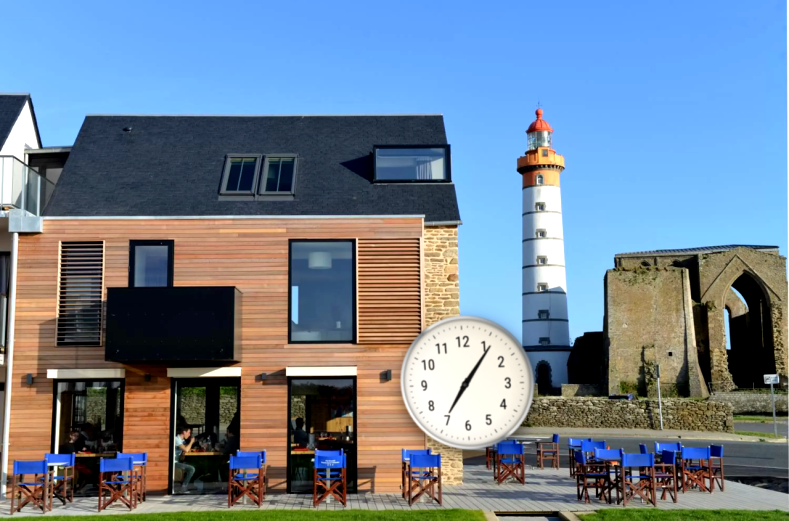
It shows h=7 m=6
